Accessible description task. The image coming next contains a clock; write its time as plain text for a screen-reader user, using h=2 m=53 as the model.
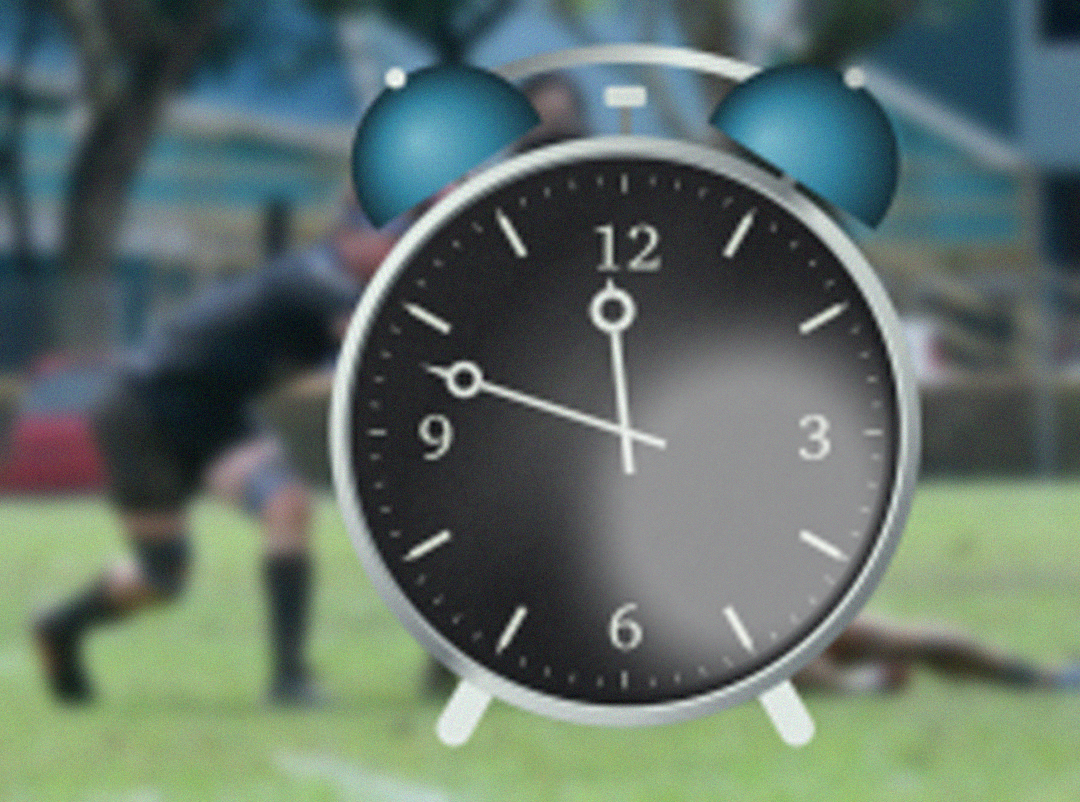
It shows h=11 m=48
